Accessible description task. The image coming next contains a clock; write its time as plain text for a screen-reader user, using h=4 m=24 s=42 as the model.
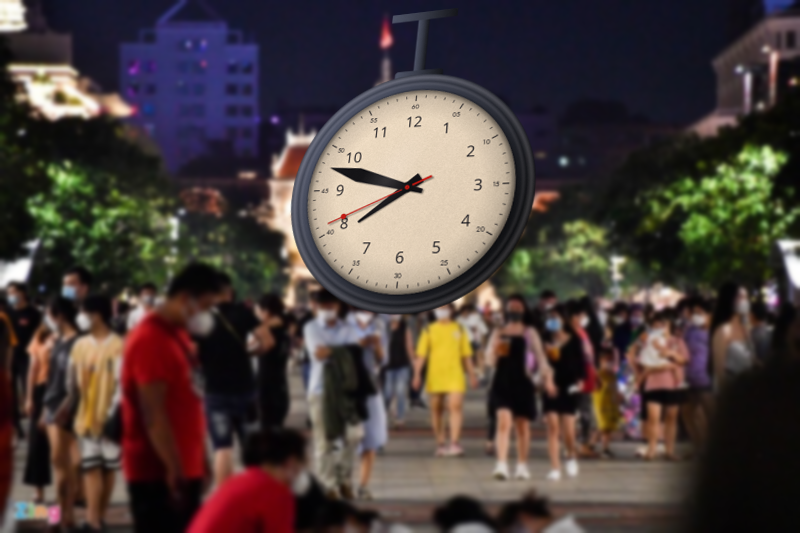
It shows h=7 m=47 s=41
